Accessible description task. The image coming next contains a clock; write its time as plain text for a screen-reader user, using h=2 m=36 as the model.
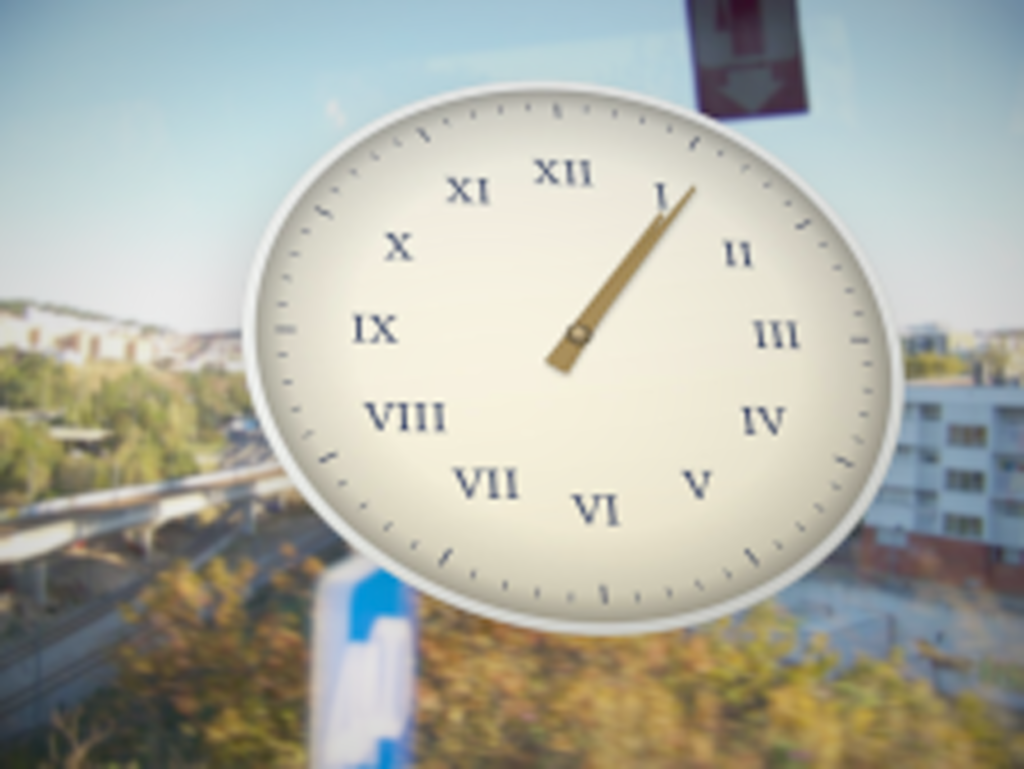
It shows h=1 m=6
